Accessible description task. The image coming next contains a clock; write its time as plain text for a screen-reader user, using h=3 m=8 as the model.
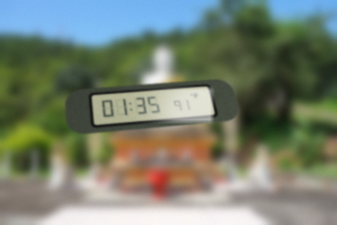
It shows h=1 m=35
